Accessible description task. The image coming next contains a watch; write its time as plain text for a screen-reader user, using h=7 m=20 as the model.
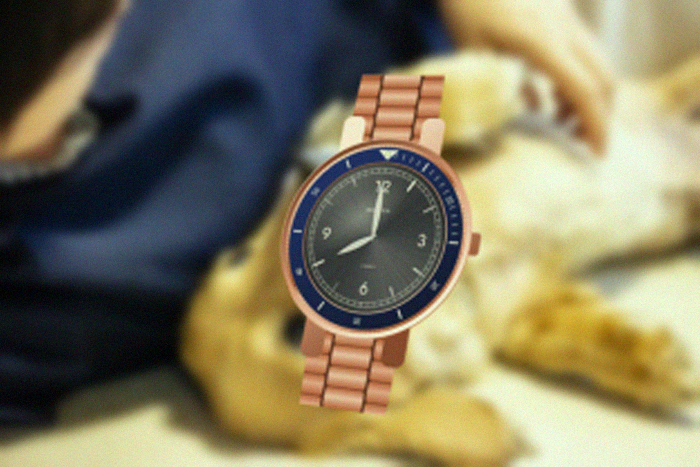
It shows h=8 m=0
